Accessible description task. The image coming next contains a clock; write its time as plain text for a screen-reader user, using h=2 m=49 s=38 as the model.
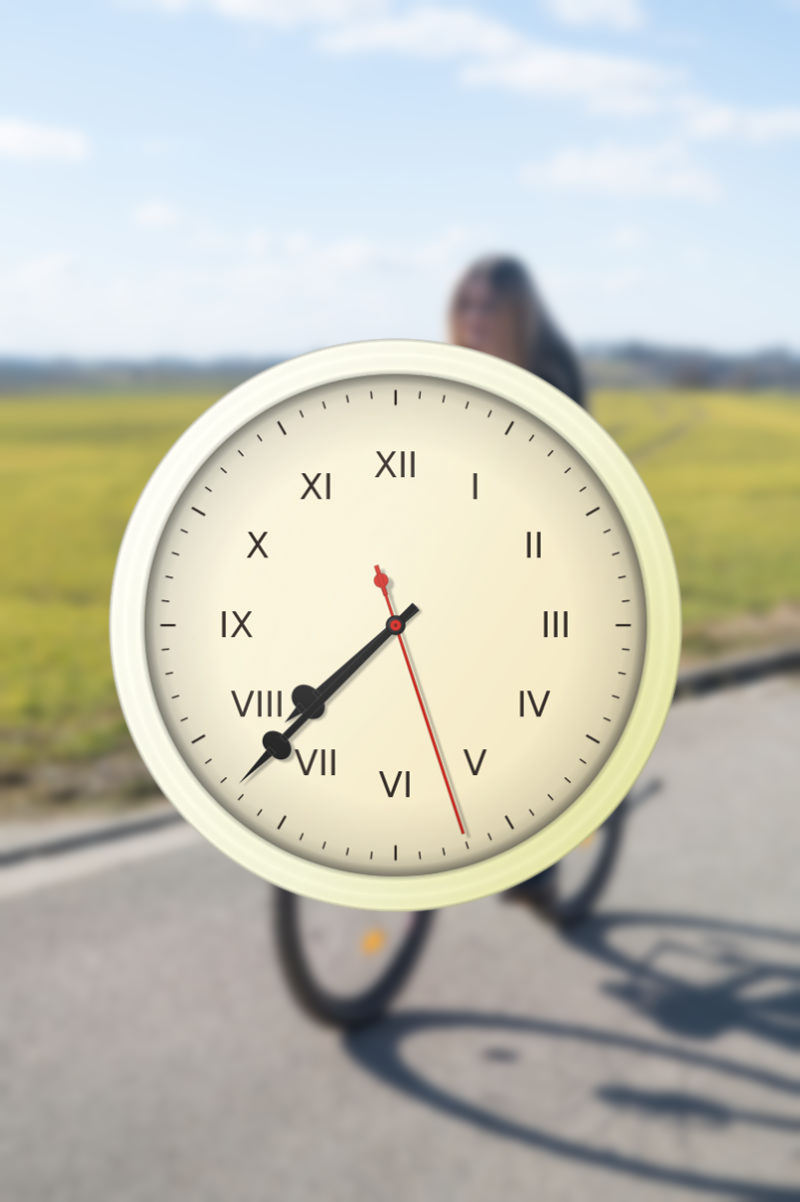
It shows h=7 m=37 s=27
